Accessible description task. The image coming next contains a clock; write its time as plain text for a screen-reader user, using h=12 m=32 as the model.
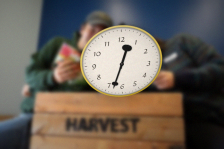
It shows h=12 m=33
